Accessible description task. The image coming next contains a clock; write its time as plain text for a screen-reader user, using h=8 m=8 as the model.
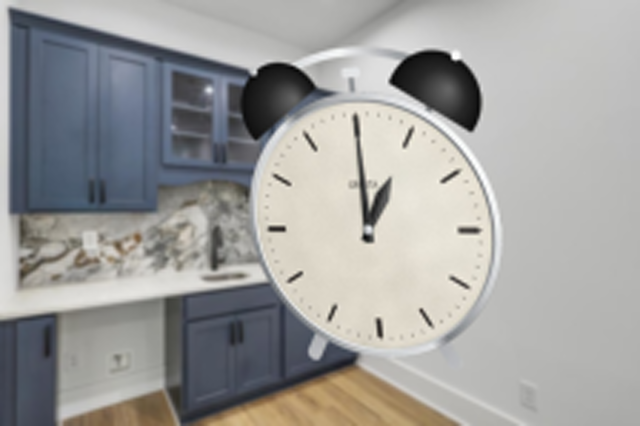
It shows h=1 m=0
